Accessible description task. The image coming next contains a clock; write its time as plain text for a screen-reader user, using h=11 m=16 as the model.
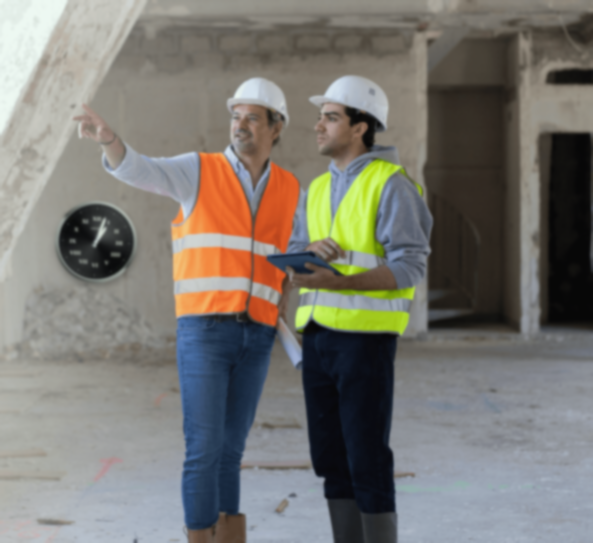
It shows h=1 m=3
